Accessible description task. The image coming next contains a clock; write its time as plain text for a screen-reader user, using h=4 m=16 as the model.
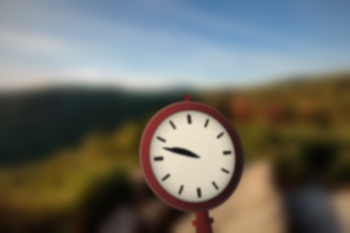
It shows h=9 m=48
